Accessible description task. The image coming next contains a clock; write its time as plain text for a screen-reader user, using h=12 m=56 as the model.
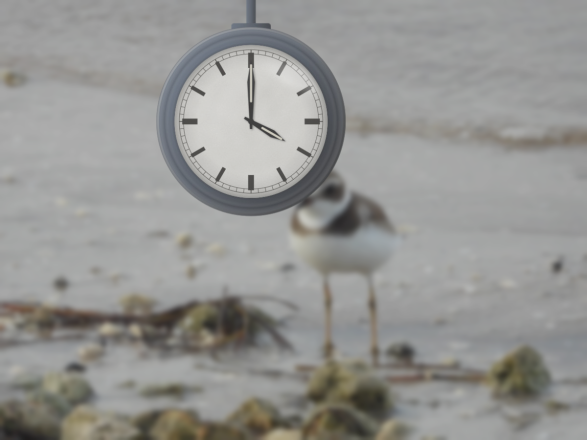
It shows h=4 m=0
